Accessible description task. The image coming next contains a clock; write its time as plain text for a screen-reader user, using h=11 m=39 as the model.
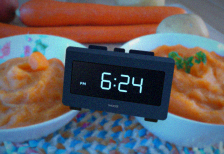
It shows h=6 m=24
